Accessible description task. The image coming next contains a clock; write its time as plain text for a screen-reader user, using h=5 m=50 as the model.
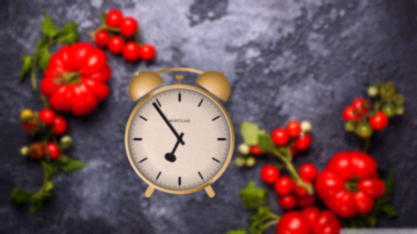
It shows h=6 m=54
